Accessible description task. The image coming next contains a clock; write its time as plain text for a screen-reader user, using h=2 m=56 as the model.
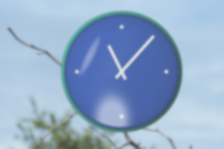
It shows h=11 m=7
